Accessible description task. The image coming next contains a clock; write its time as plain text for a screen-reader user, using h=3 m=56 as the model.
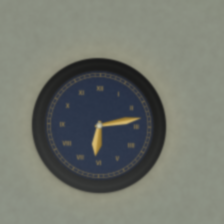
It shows h=6 m=13
